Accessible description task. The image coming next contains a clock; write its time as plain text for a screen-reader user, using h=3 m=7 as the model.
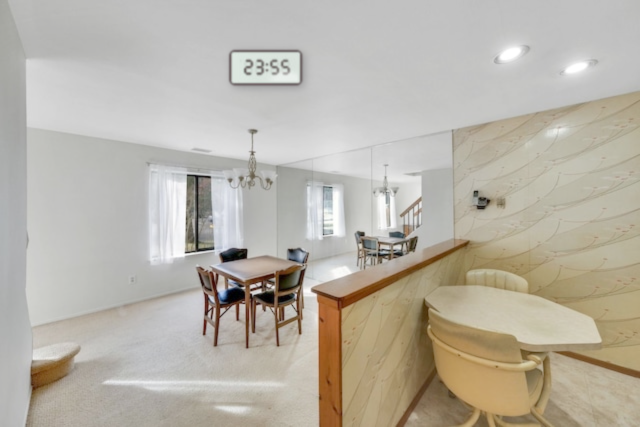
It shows h=23 m=55
